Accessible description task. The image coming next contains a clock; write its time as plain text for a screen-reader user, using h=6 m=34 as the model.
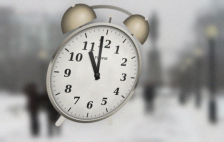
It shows h=10 m=59
